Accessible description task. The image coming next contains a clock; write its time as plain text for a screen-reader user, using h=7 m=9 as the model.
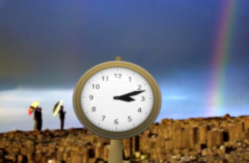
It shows h=3 m=12
